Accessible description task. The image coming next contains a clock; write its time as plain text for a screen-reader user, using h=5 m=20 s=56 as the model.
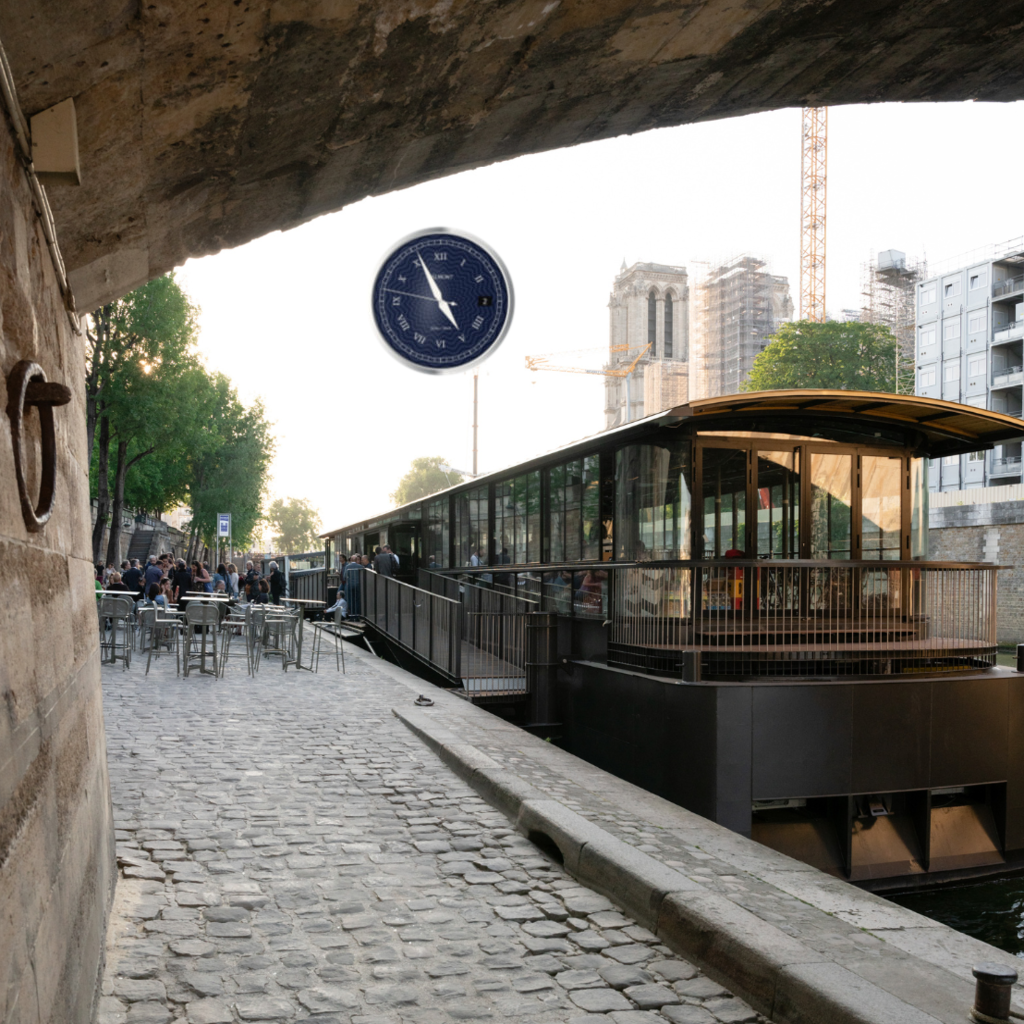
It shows h=4 m=55 s=47
